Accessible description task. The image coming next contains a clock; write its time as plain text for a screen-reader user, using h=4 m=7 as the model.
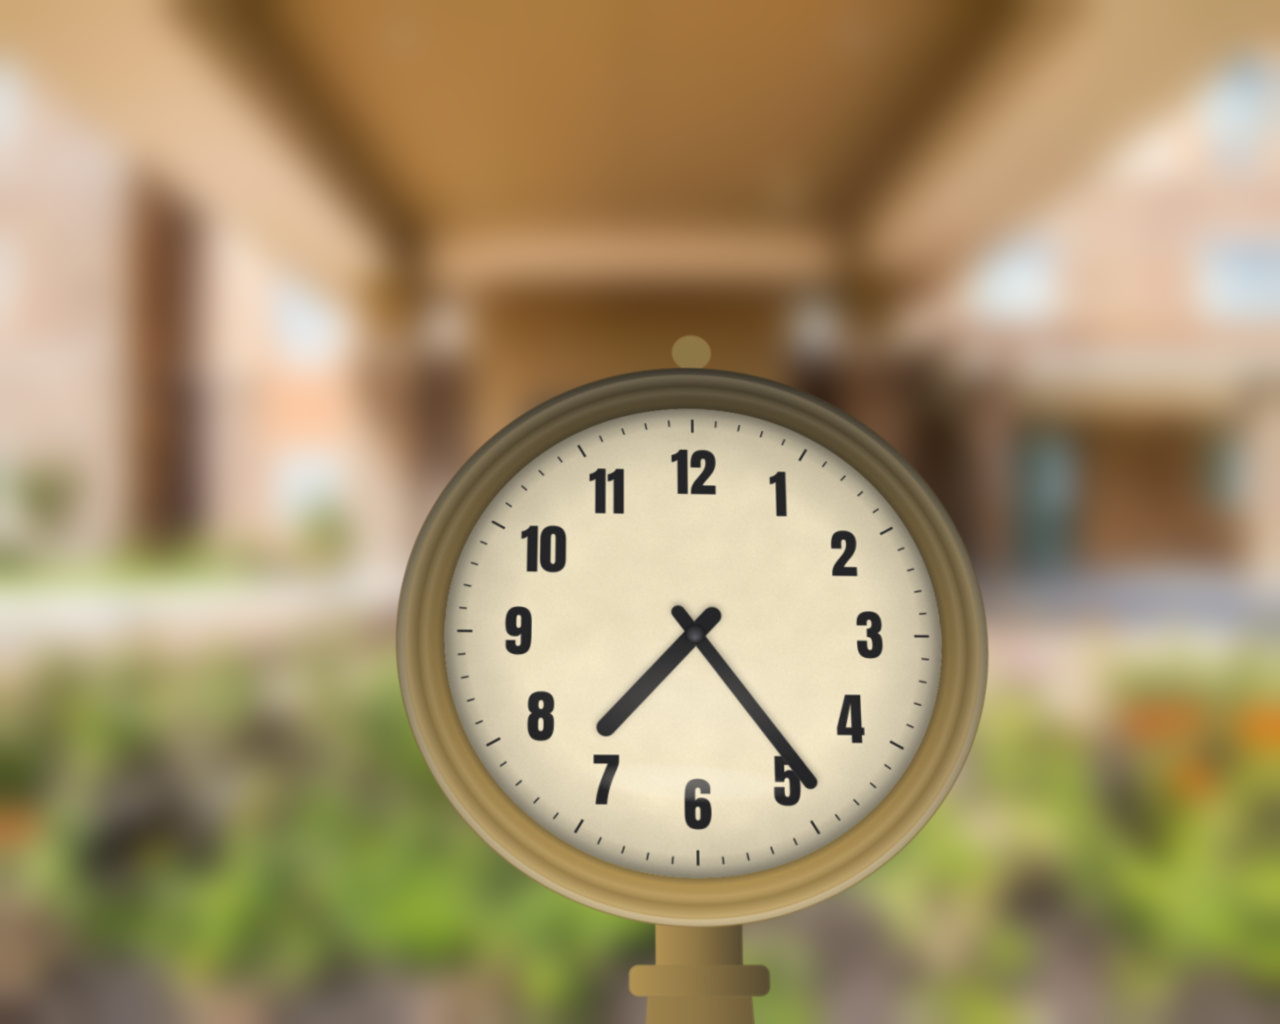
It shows h=7 m=24
